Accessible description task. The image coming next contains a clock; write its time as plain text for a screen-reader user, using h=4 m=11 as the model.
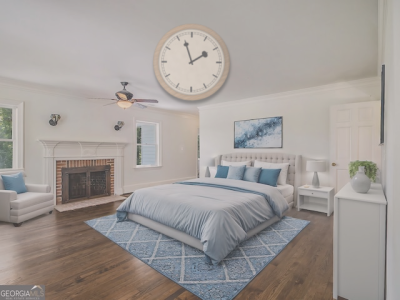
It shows h=1 m=57
